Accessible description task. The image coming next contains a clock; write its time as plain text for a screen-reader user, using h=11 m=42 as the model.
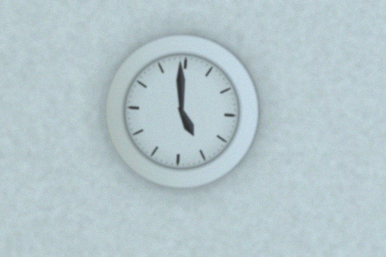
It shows h=4 m=59
